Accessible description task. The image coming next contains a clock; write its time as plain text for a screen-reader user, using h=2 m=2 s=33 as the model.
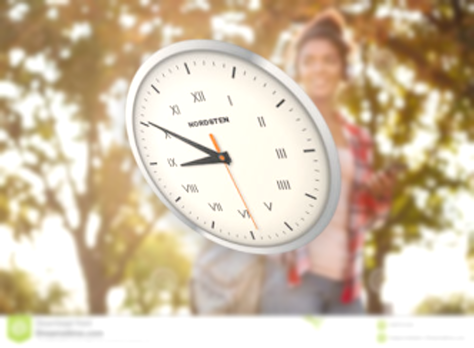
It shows h=8 m=50 s=29
